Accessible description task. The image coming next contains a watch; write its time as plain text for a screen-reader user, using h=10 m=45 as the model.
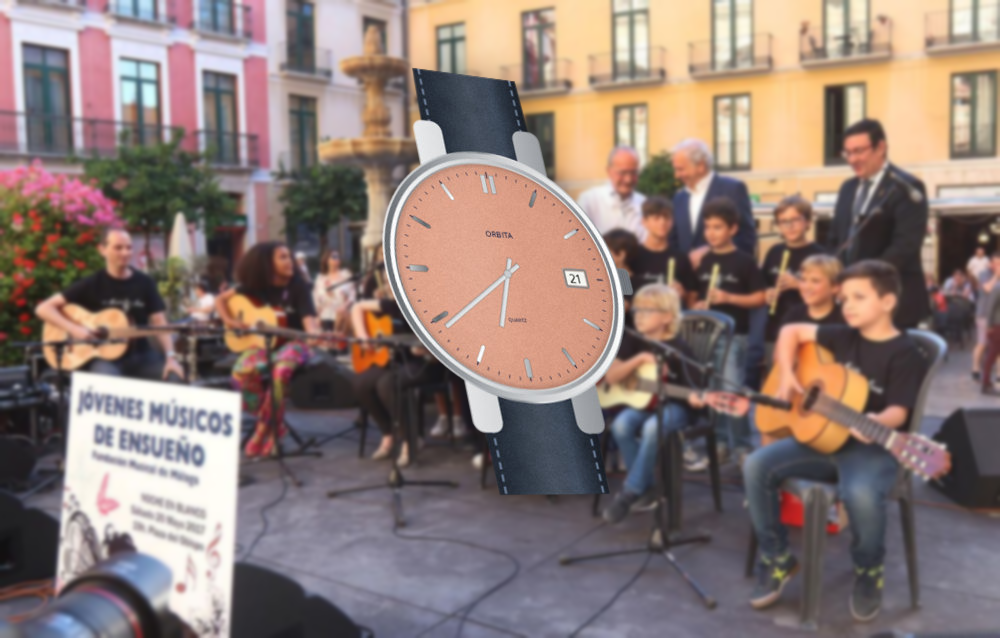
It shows h=6 m=39
